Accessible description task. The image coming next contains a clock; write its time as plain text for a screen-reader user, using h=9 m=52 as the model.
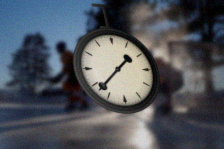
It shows h=1 m=38
